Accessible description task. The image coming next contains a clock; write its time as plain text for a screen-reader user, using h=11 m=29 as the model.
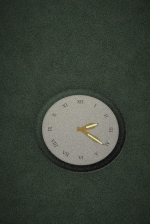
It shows h=2 m=21
